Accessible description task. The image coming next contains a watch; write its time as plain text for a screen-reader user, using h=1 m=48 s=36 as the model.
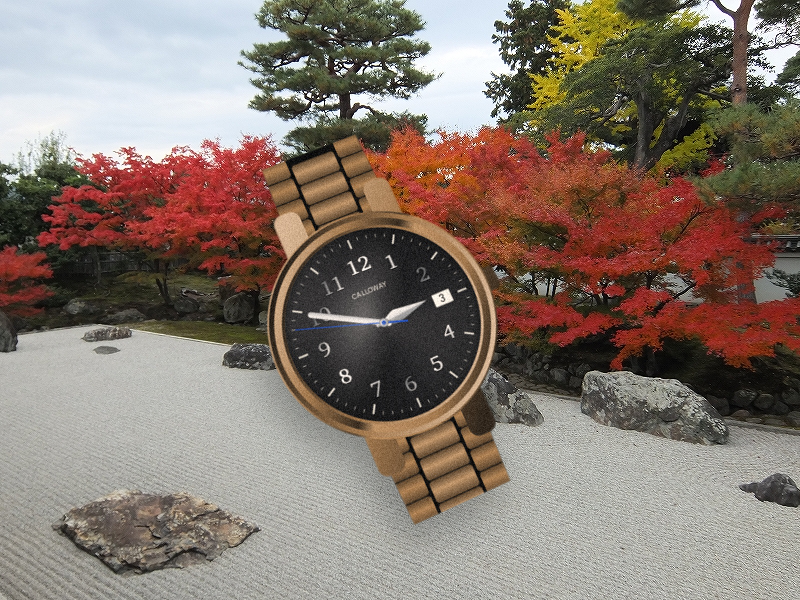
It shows h=2 m=49 s=48
